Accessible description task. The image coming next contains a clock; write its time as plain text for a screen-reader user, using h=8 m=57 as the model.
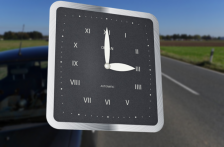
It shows h=3 m=0
